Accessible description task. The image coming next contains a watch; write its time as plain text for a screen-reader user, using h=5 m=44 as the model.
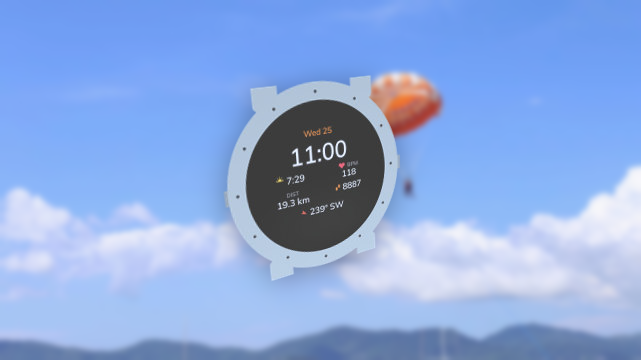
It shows h=11 m=0
